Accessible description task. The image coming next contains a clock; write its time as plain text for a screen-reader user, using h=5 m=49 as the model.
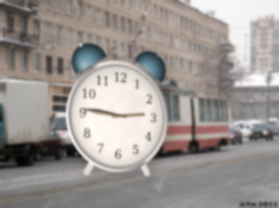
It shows h=2 m=46
